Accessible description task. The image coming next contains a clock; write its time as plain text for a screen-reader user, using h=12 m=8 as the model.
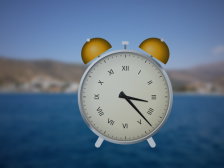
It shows h=3 m=23
